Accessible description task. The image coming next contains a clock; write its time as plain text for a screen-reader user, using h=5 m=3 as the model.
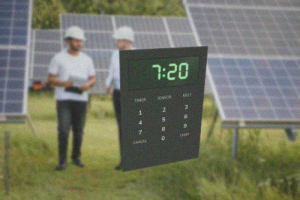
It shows h=7 m=20
